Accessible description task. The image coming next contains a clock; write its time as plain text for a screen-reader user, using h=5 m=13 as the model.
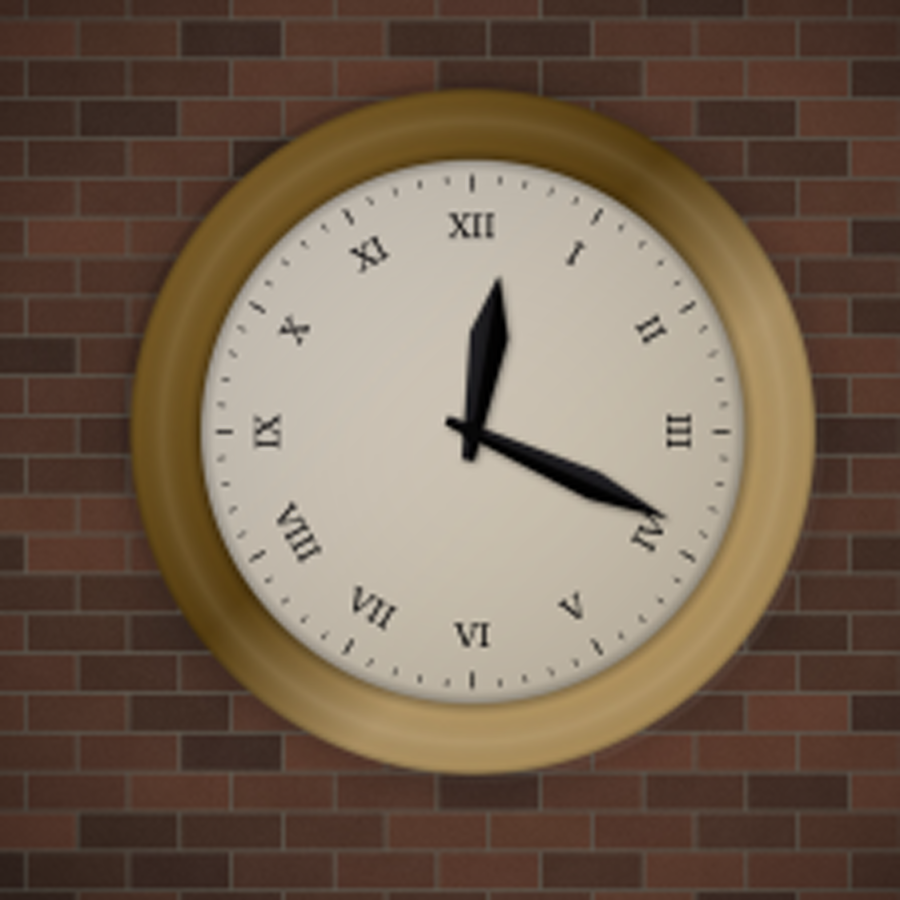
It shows h=12 m=19
